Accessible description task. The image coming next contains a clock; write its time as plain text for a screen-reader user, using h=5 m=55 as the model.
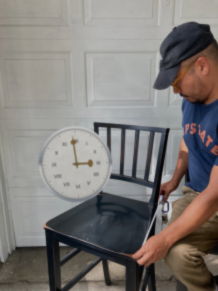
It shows h=2 m=59
